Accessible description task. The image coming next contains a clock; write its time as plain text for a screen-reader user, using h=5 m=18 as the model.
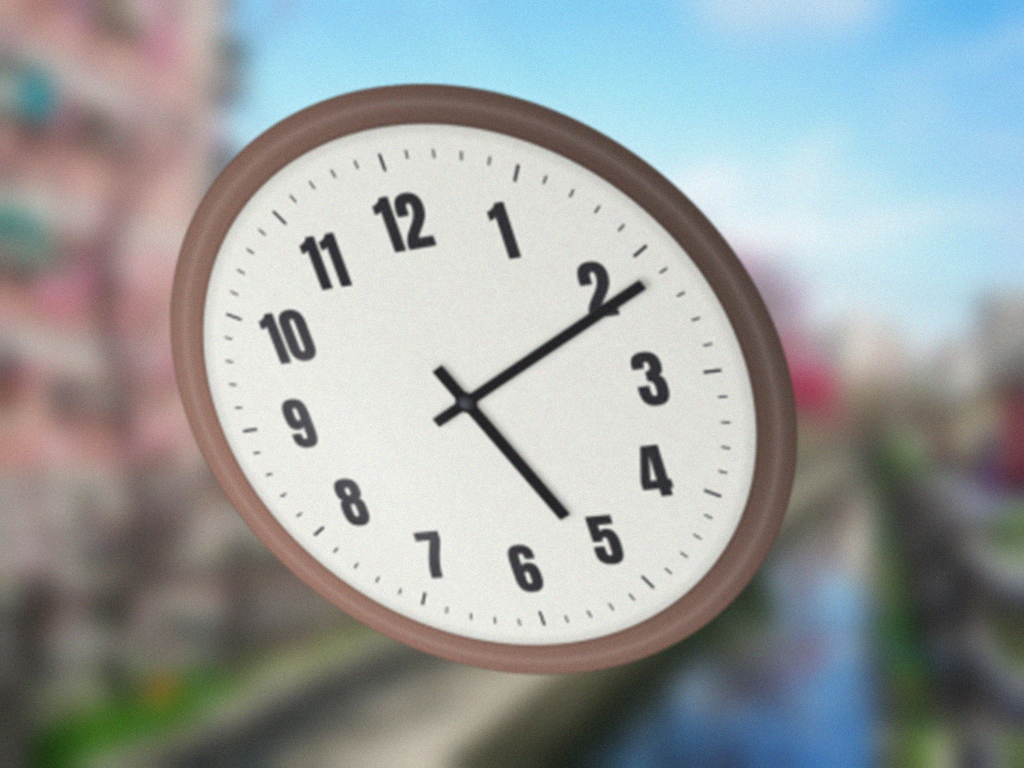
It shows h=5 m=11
